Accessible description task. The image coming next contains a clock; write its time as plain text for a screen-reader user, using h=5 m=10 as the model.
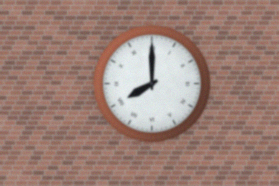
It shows h=8 m=0
